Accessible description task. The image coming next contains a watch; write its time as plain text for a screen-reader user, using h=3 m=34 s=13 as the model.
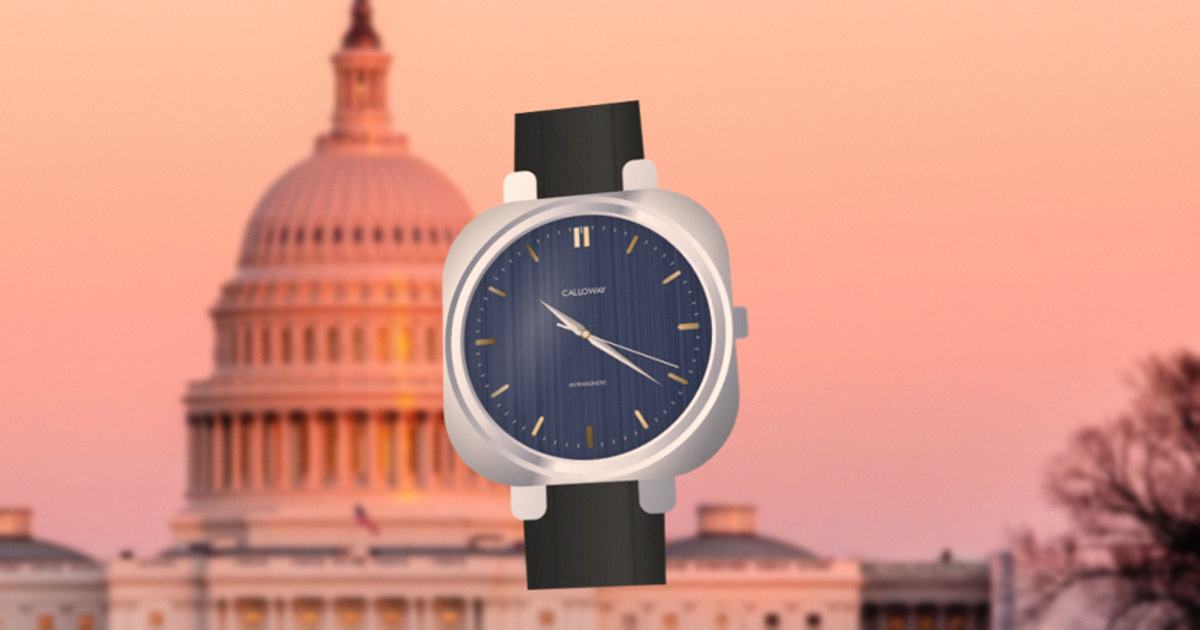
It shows h=10 m=21 s=19
